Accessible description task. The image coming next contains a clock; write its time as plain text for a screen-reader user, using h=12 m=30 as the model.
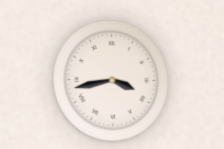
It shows h=3 m=43
